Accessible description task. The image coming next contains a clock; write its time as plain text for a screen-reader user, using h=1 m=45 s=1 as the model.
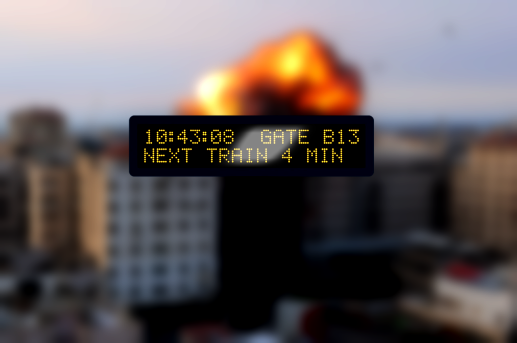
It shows h=10 m=43 s=8
